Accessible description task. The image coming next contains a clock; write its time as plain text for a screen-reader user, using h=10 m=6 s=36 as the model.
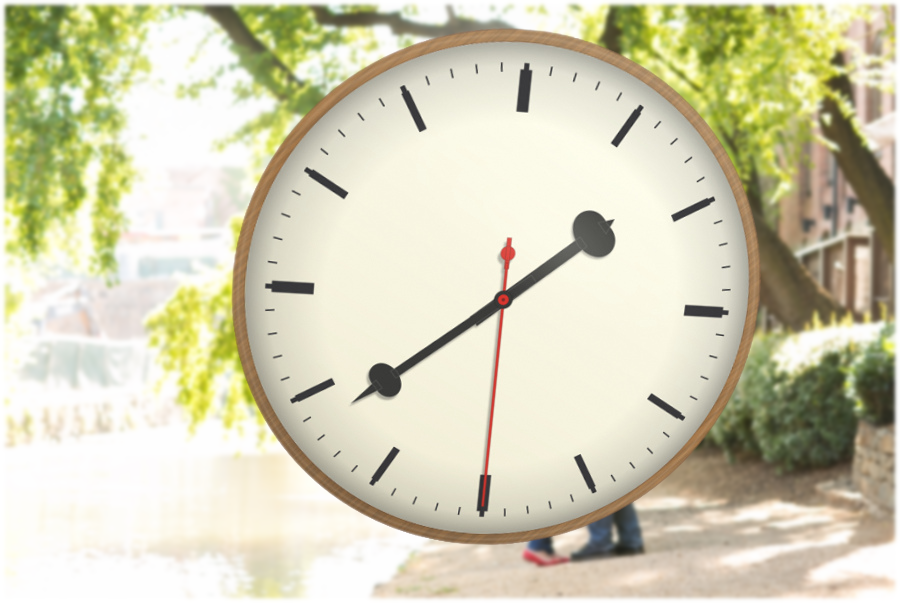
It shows h=1 m=38 s=30
